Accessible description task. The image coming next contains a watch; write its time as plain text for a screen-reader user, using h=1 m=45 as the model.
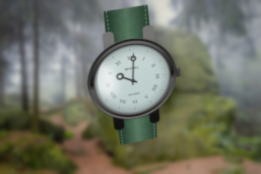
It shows h=10 m=1
